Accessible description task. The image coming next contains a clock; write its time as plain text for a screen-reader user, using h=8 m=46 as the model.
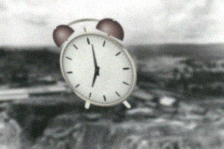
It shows h=7 m=1
